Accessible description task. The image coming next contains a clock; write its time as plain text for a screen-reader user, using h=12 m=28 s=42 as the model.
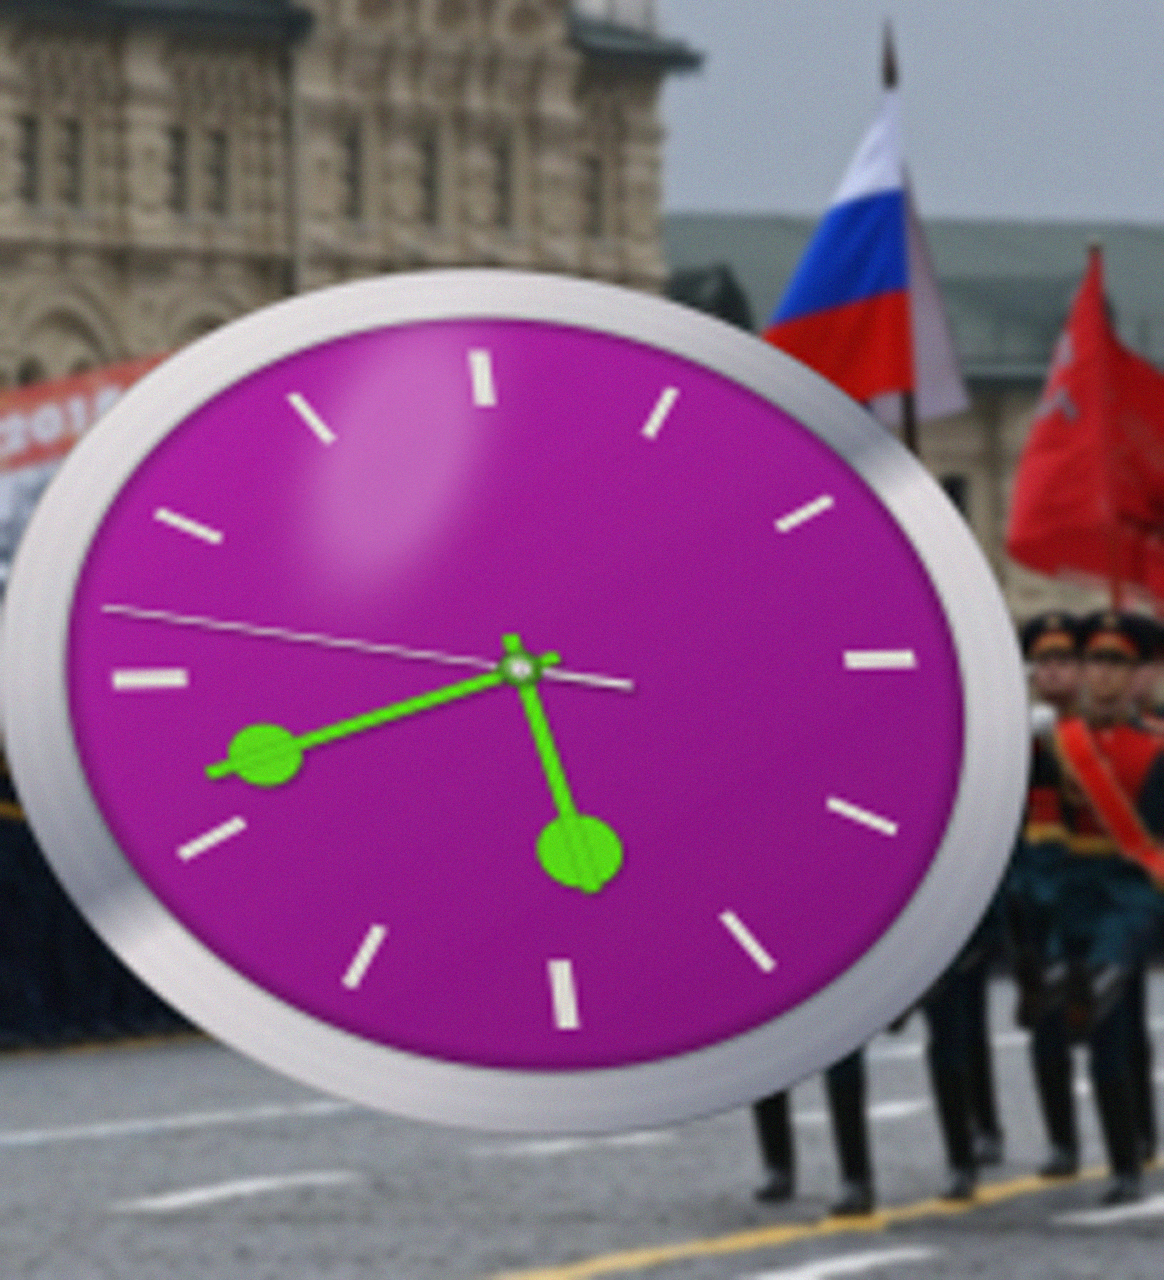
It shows h=5 m=41 s=47
